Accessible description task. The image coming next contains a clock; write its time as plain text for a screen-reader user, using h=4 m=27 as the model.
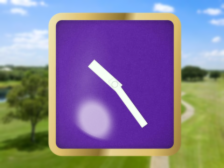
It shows h=10 m=24
